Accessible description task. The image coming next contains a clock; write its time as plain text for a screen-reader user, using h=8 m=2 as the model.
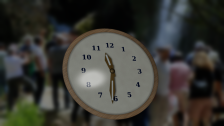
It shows h=11 m=31
